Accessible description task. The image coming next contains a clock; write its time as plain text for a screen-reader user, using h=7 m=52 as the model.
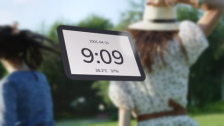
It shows h=9 m=9
